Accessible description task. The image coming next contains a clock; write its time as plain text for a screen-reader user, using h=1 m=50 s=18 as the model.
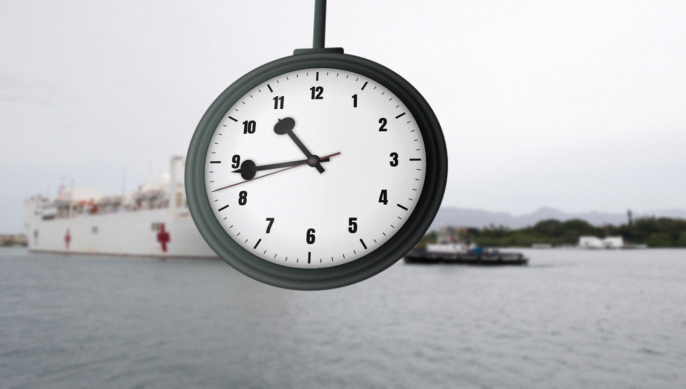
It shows h=10 m=43 s=42
